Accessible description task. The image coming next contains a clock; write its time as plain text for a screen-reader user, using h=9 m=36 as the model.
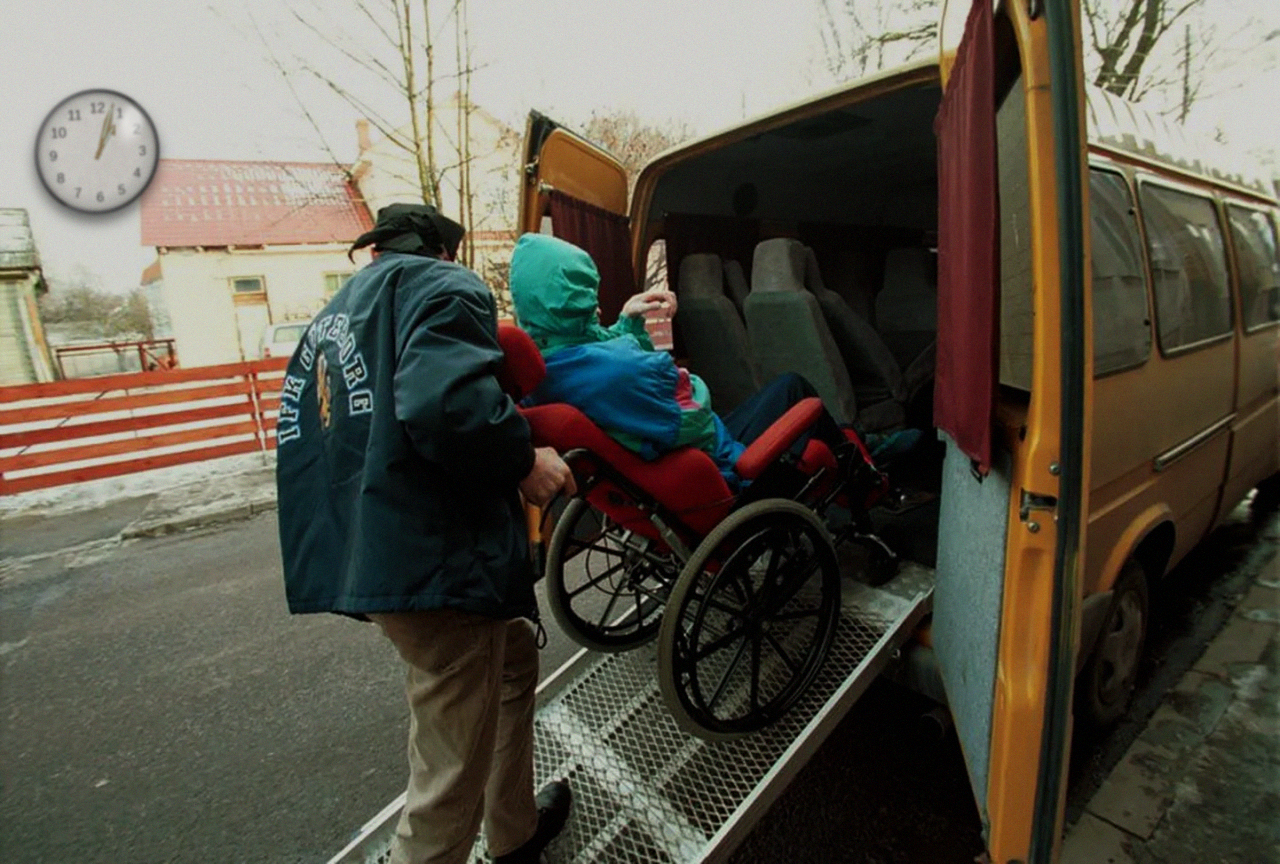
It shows h=1 m=3
